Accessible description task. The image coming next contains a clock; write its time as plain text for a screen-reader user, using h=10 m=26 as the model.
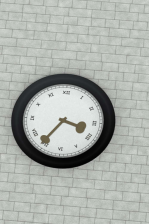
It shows h=3 m=36
